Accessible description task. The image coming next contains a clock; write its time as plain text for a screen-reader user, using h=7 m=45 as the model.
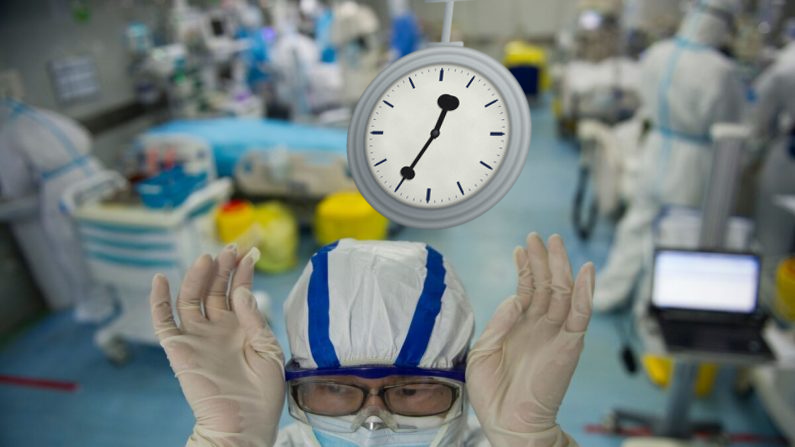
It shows h=12 m=35
